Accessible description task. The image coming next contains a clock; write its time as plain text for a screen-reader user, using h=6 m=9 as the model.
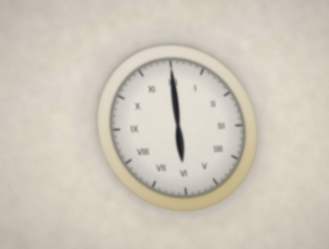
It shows h=6 m=0
